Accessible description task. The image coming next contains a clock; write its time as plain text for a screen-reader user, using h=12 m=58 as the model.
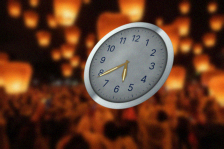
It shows h=5 m=39
